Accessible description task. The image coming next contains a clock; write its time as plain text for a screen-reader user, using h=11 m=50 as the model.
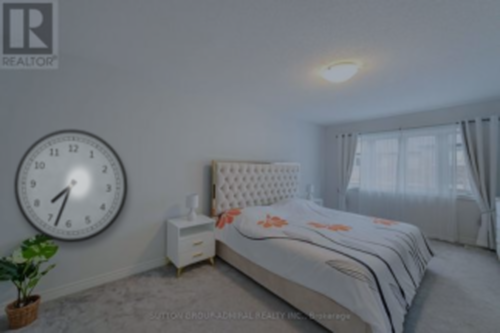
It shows h=7 m=33
